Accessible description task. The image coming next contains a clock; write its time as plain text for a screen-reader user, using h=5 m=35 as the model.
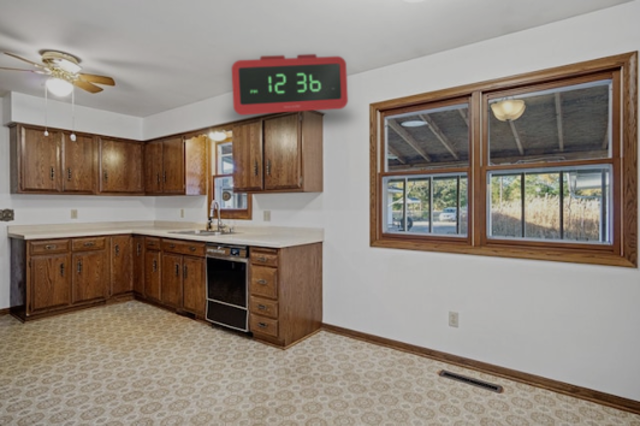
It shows h=12 m=36
